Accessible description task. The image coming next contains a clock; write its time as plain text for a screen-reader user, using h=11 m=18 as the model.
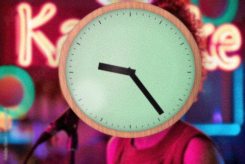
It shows h=9 m=24
